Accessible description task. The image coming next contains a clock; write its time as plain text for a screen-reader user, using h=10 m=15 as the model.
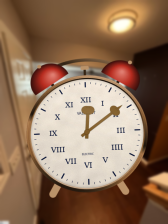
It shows h=12 m=9
